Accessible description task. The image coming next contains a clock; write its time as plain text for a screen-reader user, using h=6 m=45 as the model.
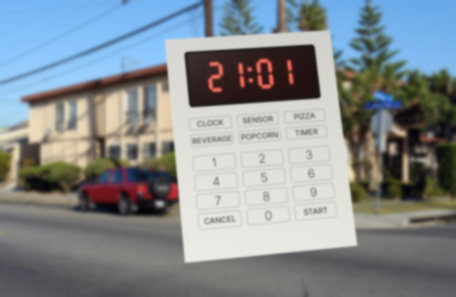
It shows h=21 m=1
